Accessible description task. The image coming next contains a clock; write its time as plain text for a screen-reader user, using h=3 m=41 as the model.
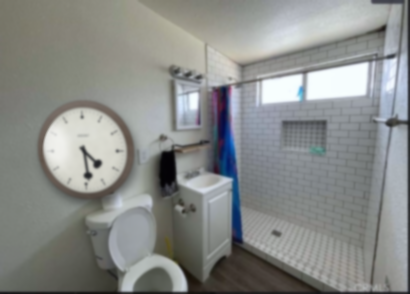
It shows h=4 m=29
